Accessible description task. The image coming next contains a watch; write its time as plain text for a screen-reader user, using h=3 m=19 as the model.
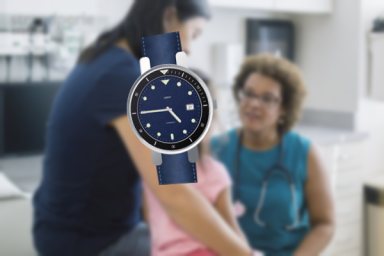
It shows h=4 m=45
